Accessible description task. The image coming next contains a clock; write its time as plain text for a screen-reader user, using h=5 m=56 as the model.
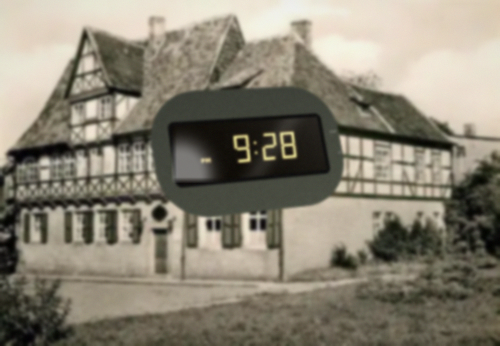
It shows h=9 m=28
